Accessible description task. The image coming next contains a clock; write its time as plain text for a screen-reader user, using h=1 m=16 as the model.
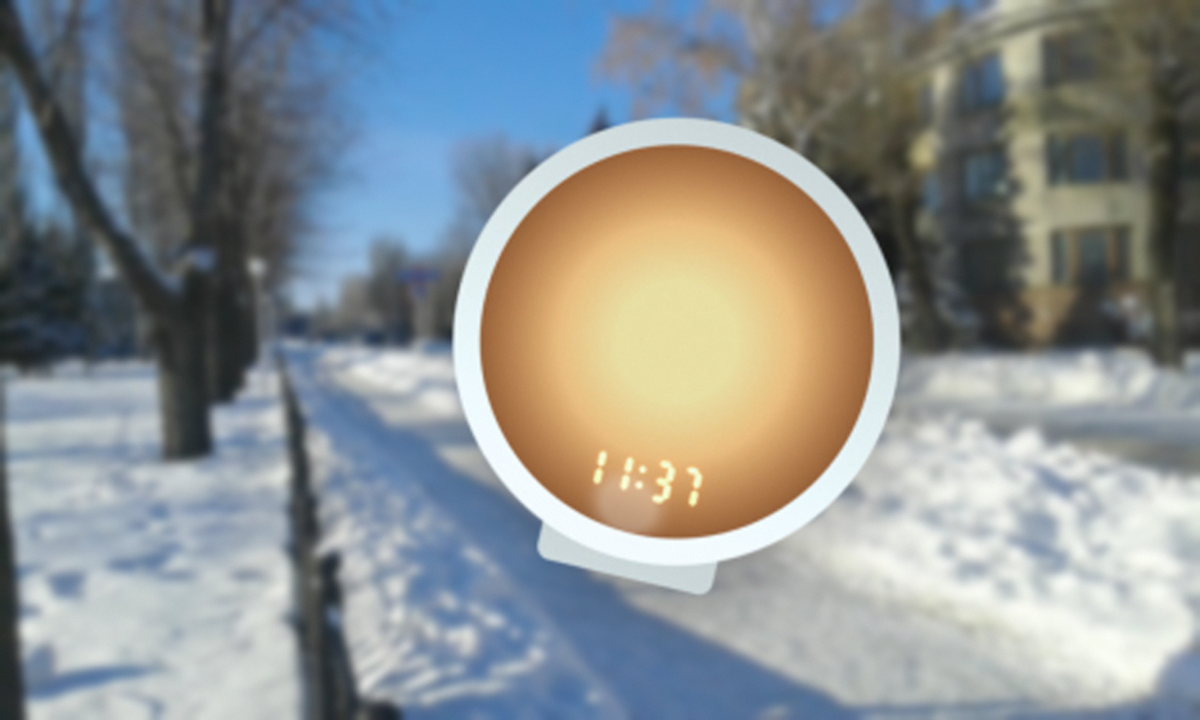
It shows h=11 m=37
